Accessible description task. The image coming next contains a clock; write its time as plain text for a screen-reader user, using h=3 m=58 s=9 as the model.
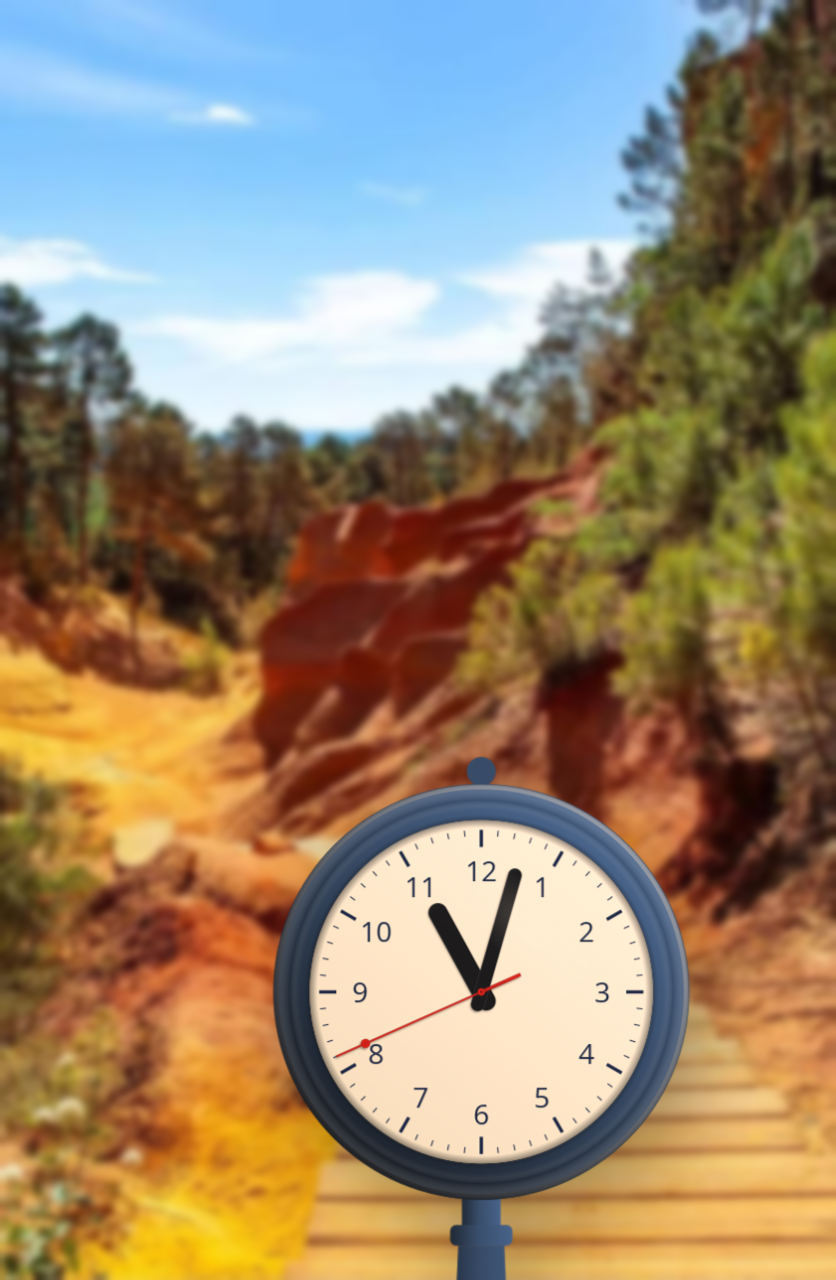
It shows h=11 m=2 s=41
